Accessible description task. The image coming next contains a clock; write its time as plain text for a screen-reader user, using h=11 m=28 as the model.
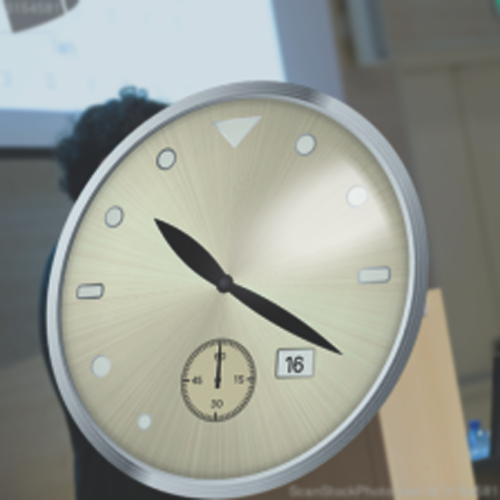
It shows h=10 m=20
